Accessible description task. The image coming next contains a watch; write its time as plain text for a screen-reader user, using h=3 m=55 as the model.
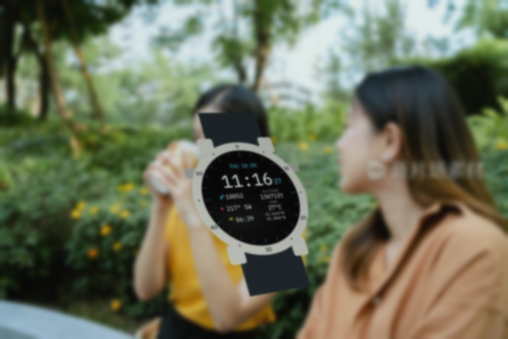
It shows h=11 m=16
